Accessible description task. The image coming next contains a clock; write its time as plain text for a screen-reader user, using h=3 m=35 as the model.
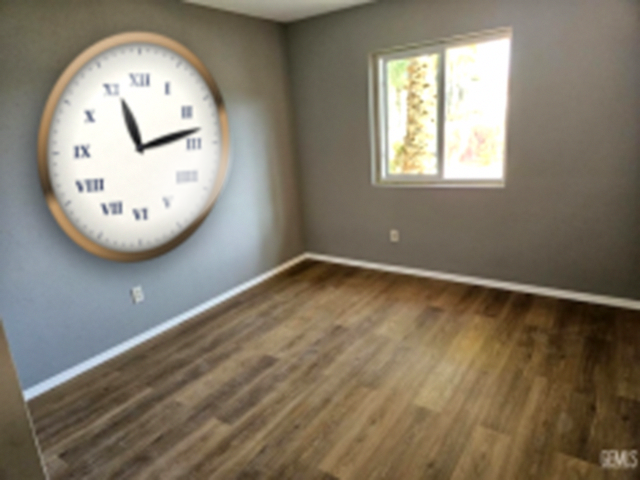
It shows h=11 m=13
